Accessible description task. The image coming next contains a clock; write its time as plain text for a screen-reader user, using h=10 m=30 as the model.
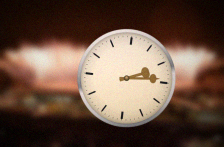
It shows h=2 m=14
